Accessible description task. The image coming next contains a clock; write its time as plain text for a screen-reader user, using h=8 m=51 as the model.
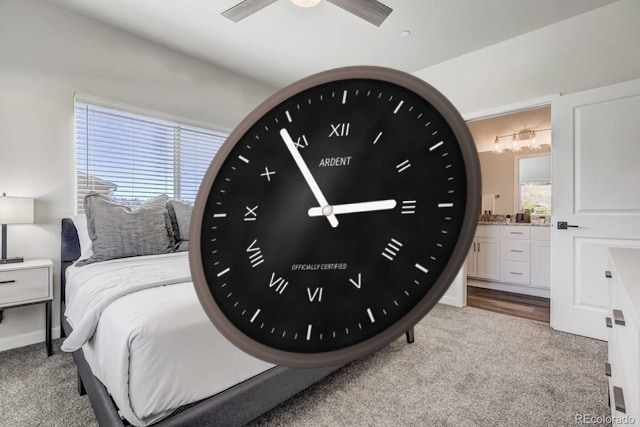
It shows h=2 m=54
